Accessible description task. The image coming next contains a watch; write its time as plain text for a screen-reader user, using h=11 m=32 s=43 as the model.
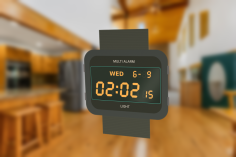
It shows h=2 m=2 s=15
